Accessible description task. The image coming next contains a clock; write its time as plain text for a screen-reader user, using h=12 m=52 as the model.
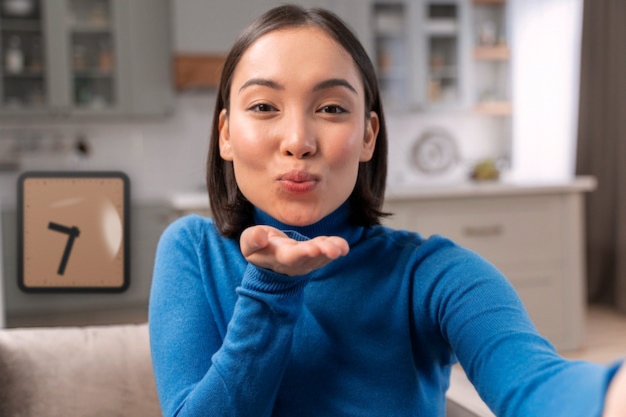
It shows h=9 m=33
